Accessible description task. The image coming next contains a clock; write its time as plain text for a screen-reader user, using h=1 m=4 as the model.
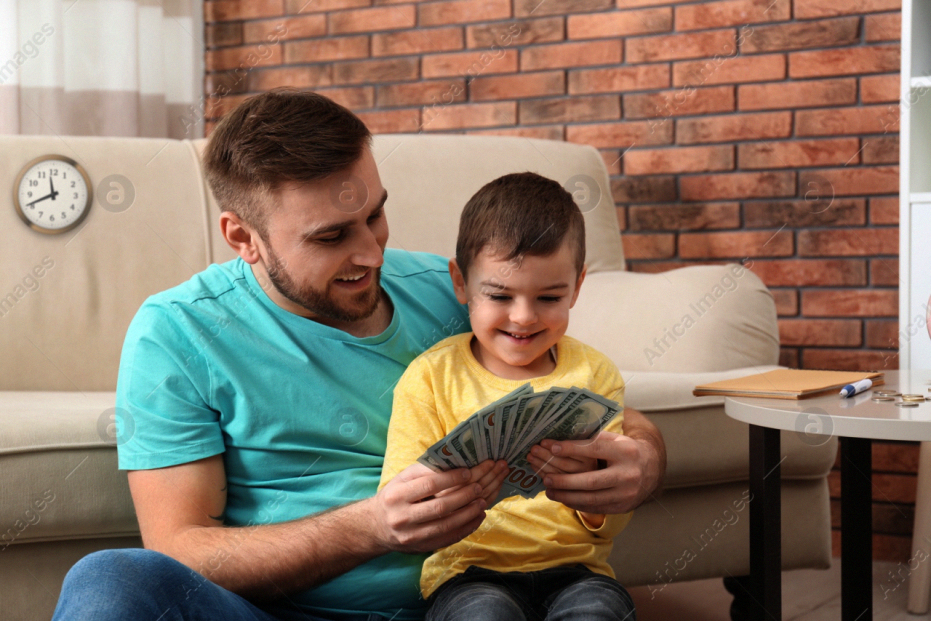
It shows h=11 m=41
